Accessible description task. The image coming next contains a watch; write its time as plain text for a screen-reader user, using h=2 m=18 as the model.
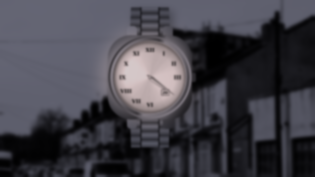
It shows h=4 m=21
